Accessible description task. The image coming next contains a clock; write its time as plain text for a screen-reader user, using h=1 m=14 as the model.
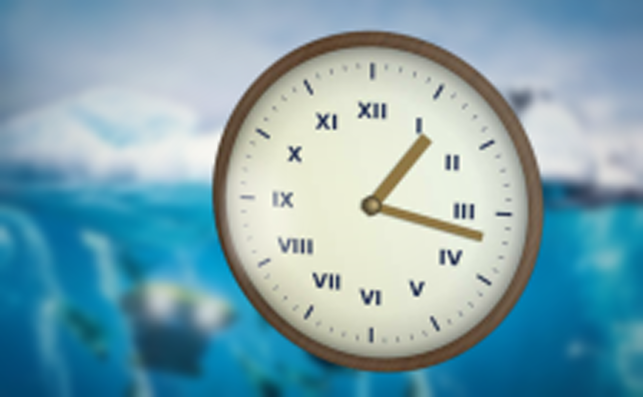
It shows h=1 m=17
